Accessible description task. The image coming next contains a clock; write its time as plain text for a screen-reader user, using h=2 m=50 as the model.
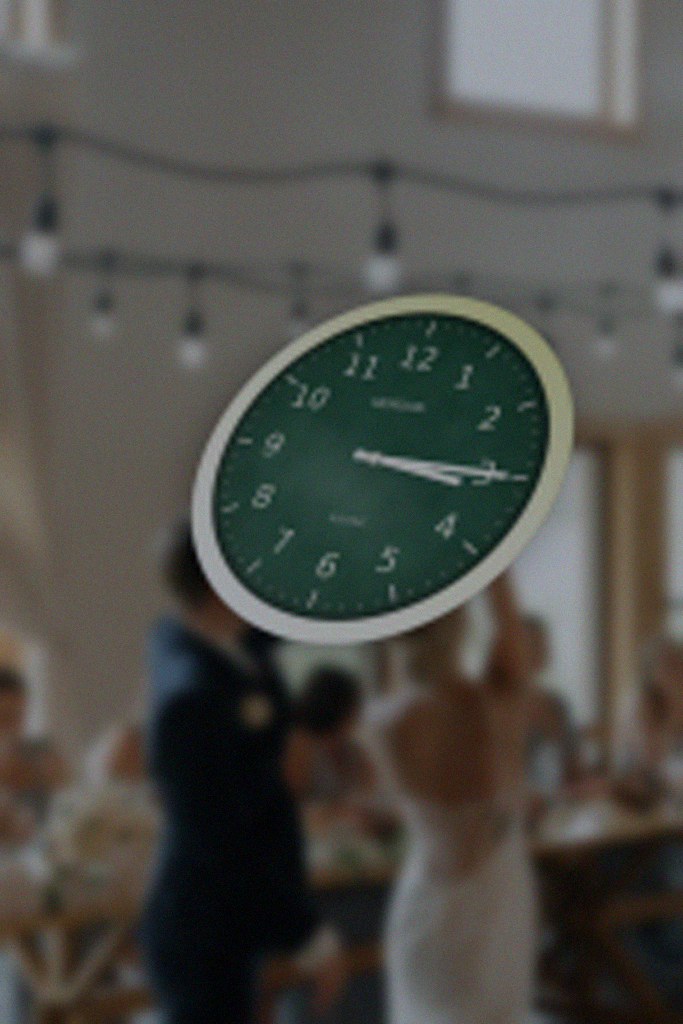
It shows h=3 m=15
